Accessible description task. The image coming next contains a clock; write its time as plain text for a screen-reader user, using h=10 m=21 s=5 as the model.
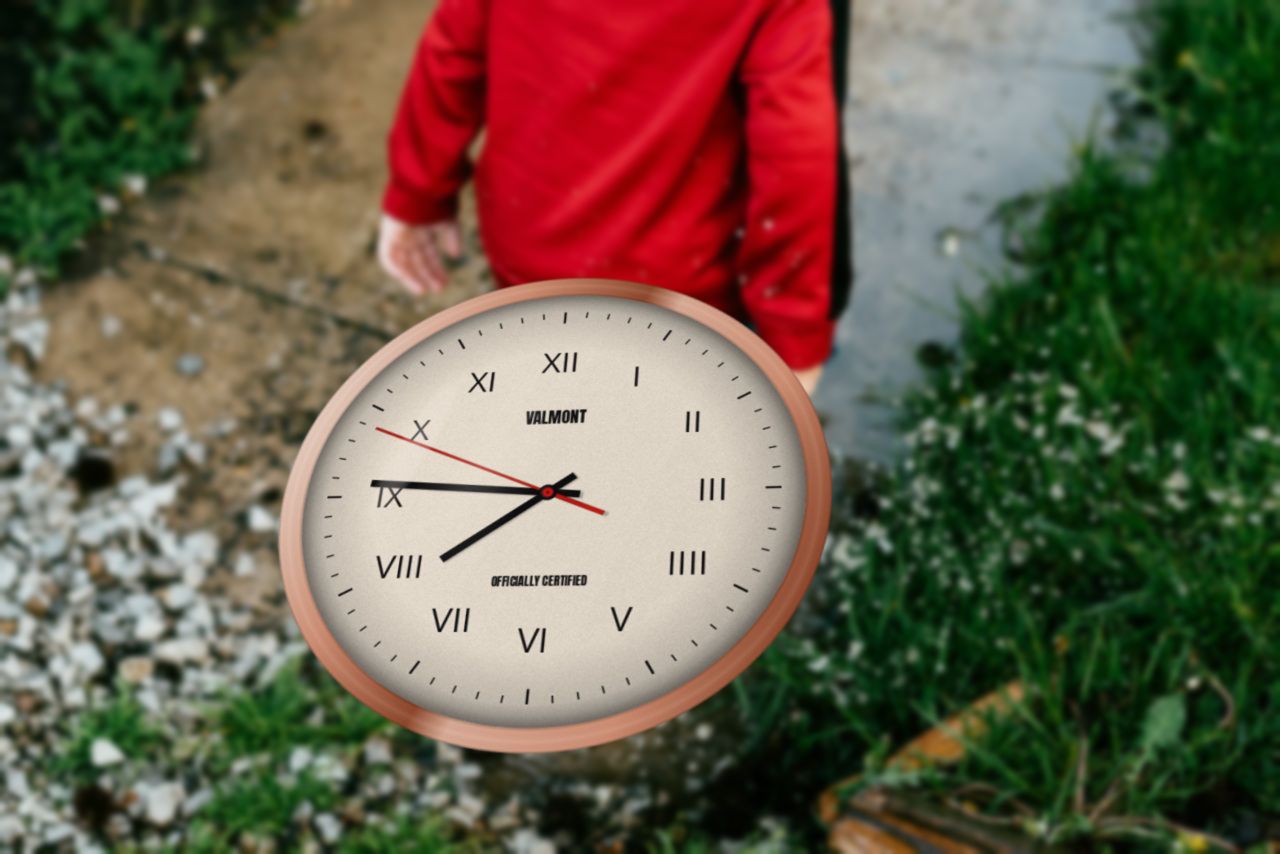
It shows h=7 m=45 s=49
